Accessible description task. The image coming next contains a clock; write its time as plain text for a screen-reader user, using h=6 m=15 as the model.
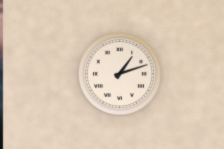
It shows h=1 m=12
